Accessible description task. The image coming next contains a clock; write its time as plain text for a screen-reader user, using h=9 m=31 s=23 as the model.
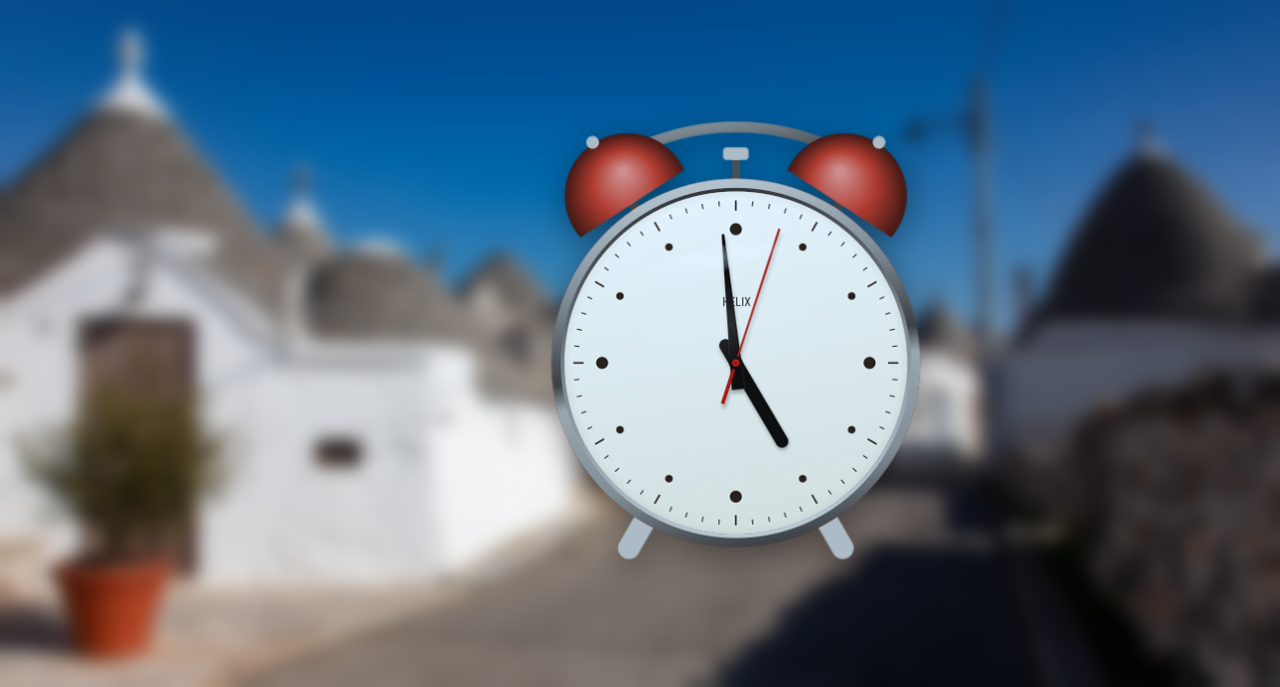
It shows h=4 m=59 s=3
